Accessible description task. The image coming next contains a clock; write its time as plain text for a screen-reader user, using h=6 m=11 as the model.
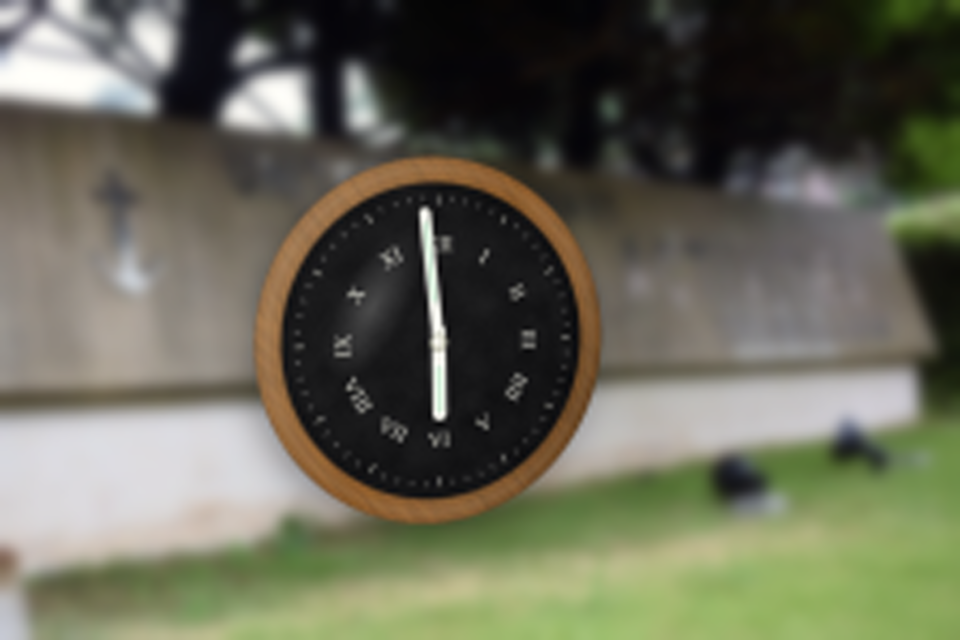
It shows h=5 m=59
